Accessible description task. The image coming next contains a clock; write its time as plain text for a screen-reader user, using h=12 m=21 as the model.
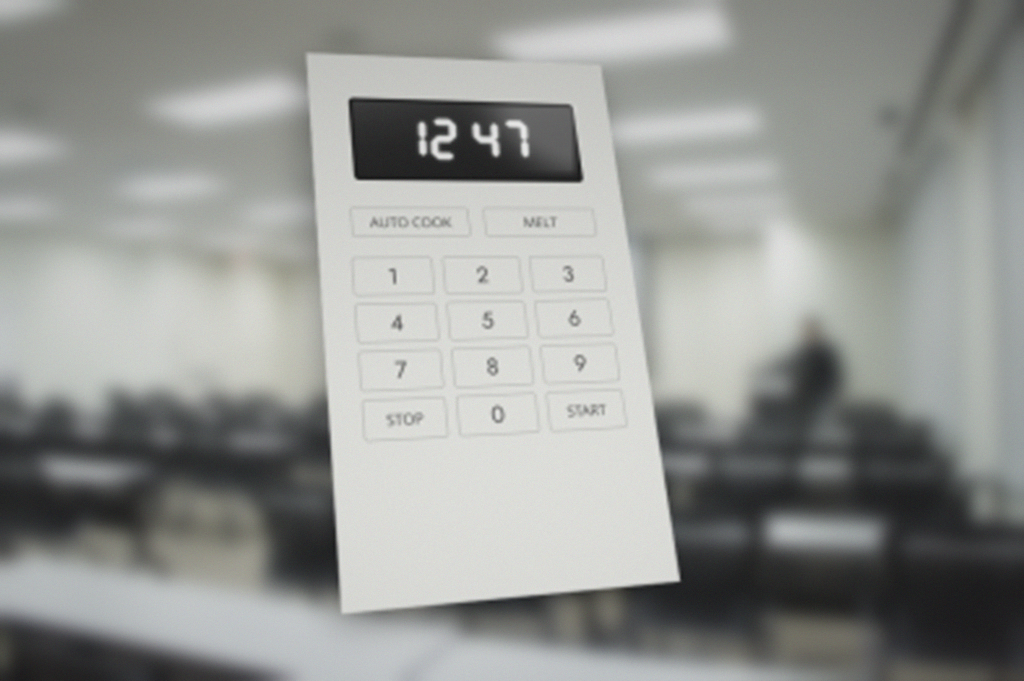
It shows h=12 m=47
